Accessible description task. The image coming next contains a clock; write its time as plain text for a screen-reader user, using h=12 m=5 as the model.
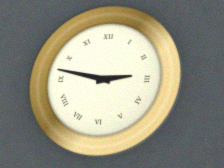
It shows h=2 m=47
